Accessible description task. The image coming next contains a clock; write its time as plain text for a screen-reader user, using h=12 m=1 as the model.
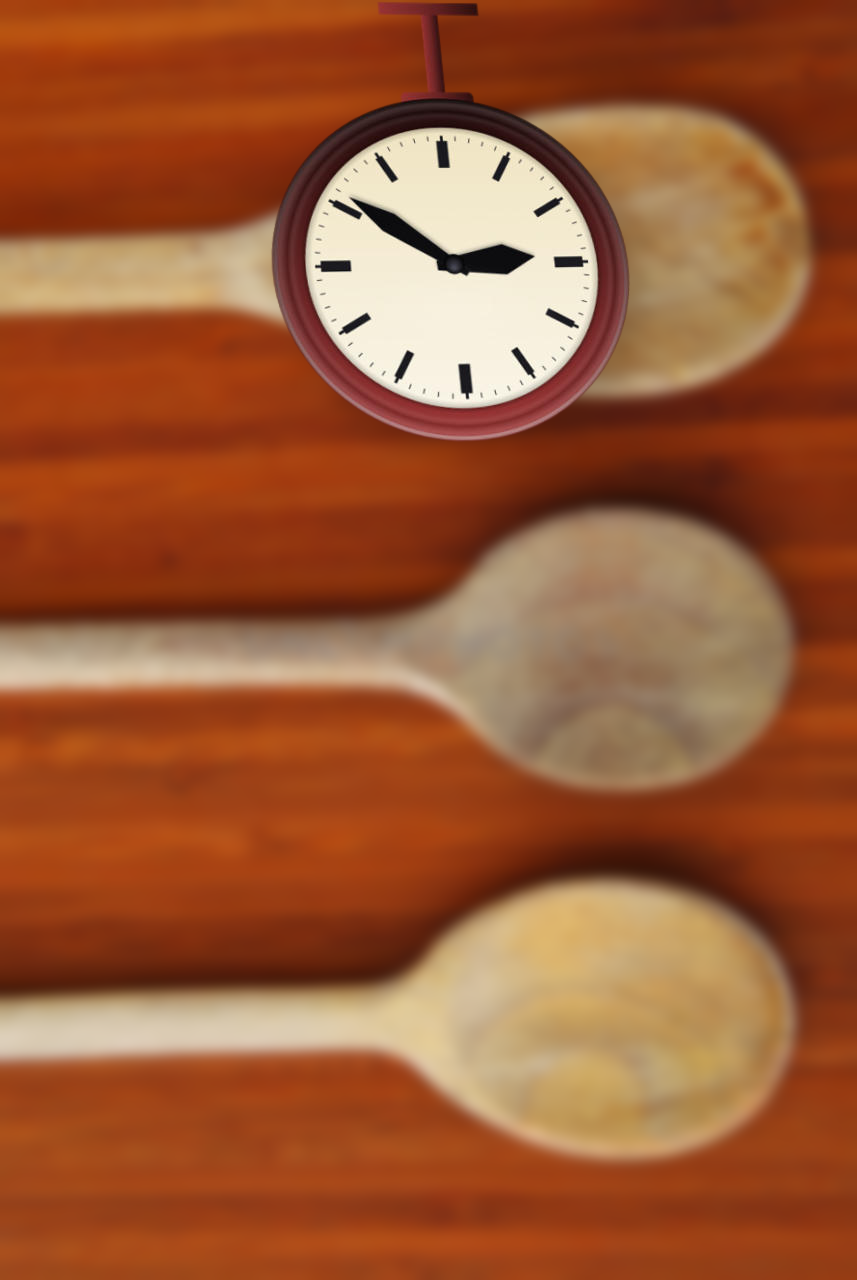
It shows h=2 m=51
